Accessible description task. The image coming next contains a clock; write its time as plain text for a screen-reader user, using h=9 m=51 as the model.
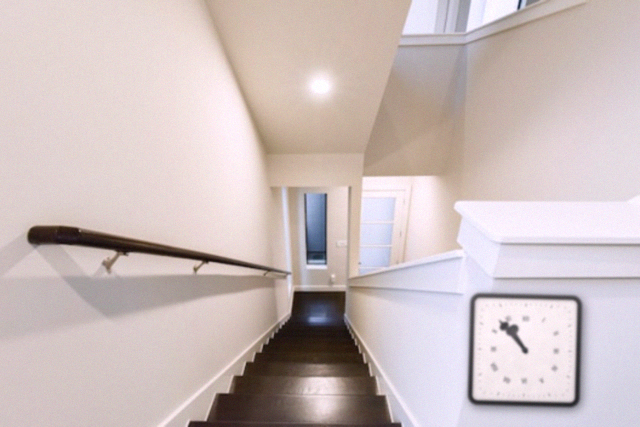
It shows h=10 m=53
